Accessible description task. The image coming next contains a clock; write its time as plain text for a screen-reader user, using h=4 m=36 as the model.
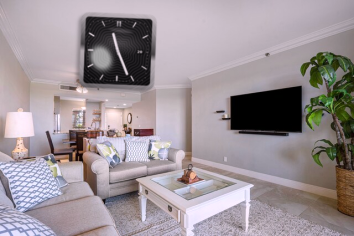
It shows h=11 m=26
